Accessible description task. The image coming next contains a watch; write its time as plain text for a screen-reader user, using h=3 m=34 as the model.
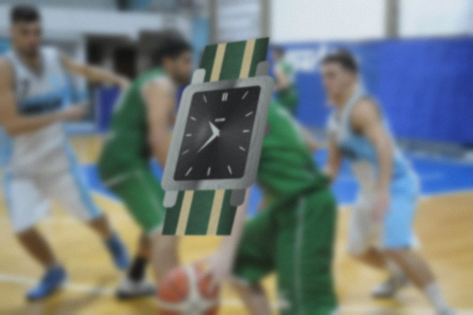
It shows h=10 m=37
